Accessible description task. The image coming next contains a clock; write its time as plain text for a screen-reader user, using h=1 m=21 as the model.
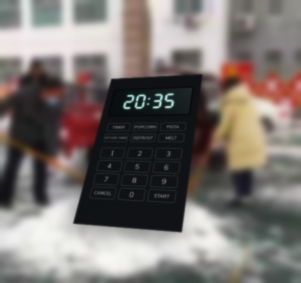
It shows h=20 m=35
